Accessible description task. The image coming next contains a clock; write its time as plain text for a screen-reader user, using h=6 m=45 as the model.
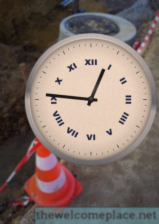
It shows h=12 m=46
